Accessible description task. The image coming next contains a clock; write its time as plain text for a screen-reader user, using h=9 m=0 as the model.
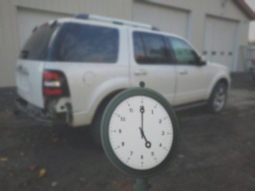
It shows h=5 m=0
